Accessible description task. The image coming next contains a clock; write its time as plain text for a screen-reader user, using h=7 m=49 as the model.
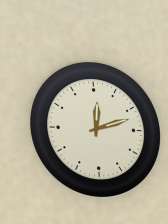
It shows h=12 m=12
